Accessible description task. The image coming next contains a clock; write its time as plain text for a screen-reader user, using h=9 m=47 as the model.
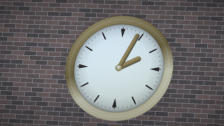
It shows h=2 m=4
